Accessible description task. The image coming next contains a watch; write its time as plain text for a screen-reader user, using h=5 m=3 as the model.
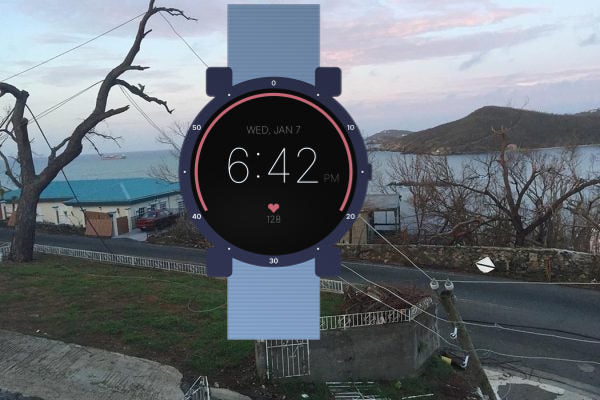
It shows h=6 m=42
